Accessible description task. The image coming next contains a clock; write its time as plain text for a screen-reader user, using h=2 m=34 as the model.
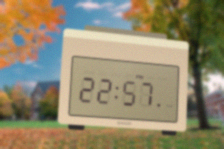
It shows h=22 m=57
